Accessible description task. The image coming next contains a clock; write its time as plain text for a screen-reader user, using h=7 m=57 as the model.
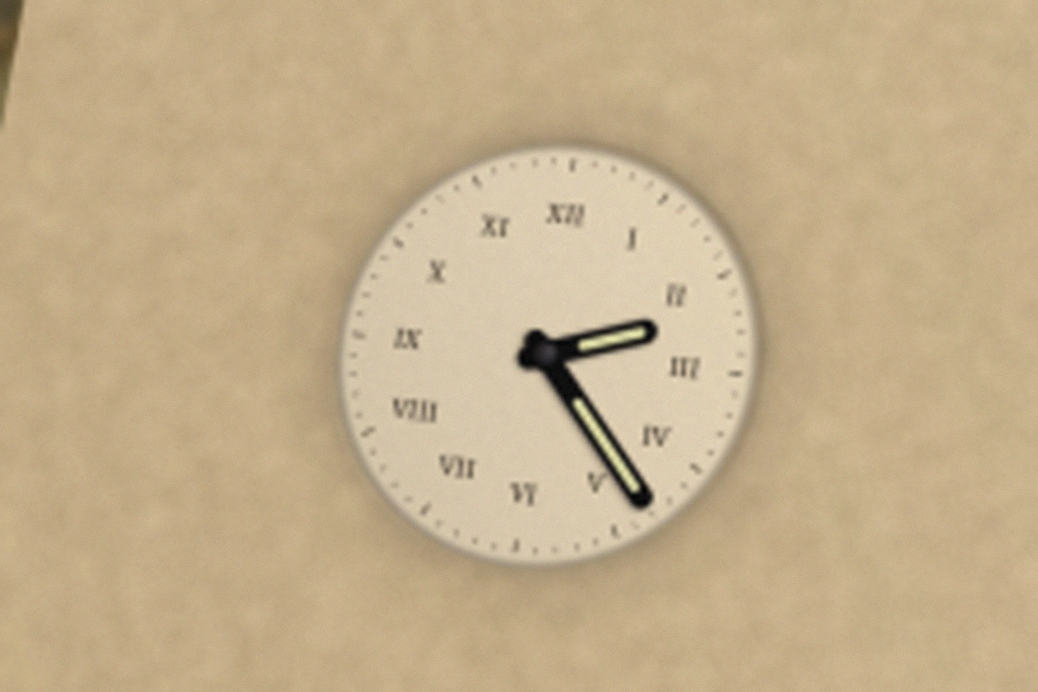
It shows h=2 m=23
